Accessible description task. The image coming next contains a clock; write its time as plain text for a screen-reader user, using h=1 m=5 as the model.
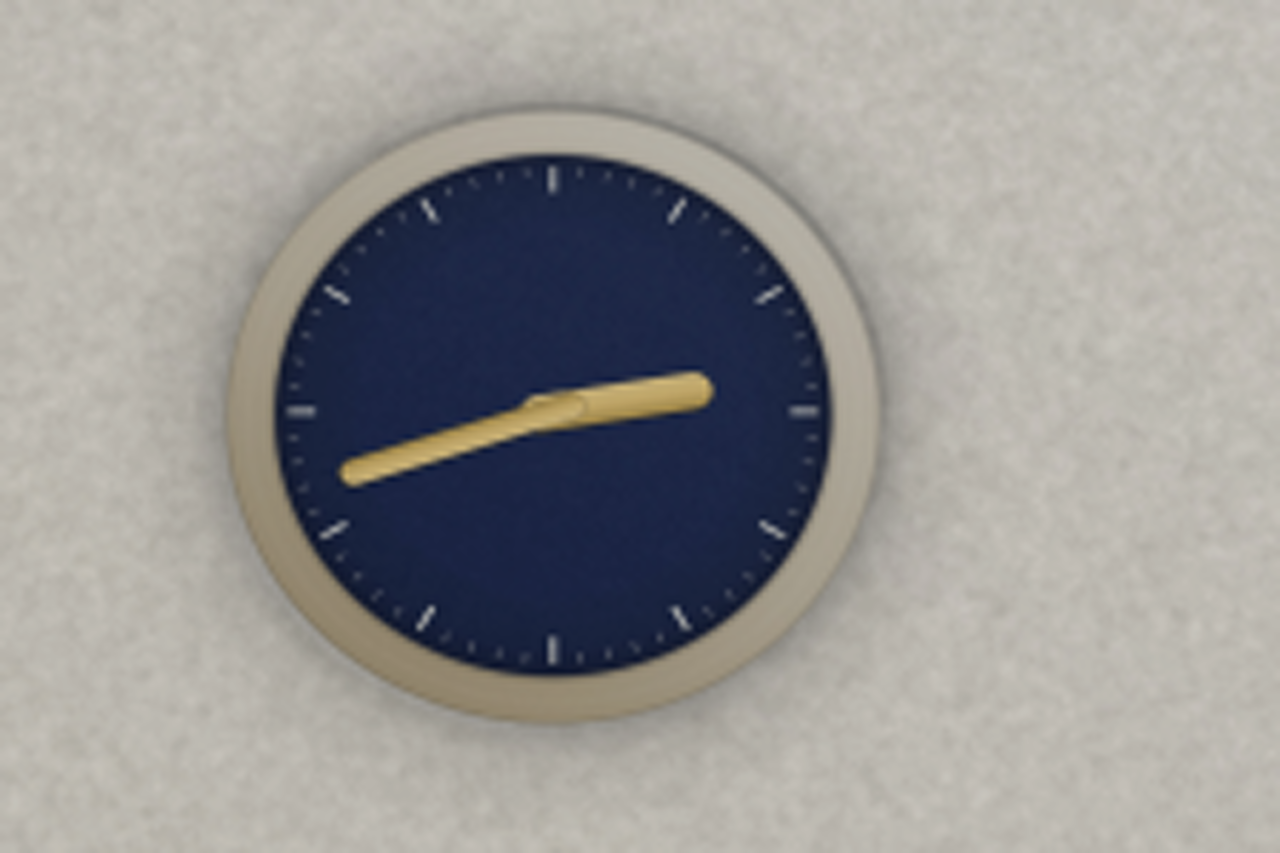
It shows h=2 m=42
